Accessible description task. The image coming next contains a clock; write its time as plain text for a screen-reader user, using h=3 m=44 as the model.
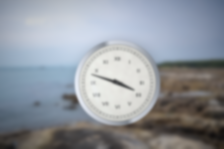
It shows h=3 m=48
